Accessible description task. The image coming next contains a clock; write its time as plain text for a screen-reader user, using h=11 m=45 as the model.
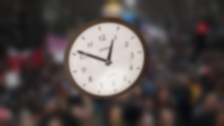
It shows h=12 m=51
